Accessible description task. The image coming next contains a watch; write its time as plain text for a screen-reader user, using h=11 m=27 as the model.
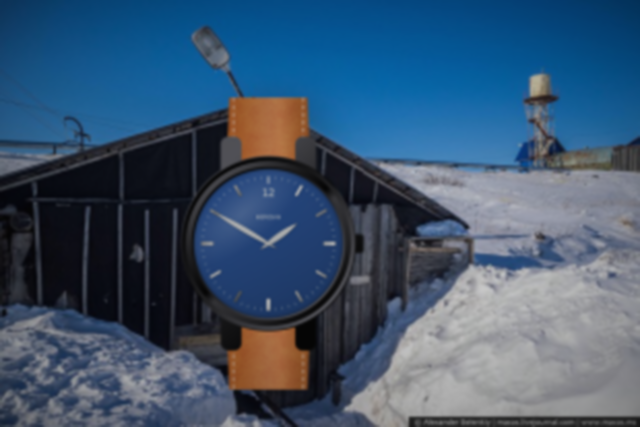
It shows h=1 m=50
